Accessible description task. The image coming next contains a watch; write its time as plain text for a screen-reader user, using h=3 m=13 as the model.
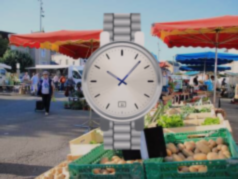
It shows h=10 m=7
